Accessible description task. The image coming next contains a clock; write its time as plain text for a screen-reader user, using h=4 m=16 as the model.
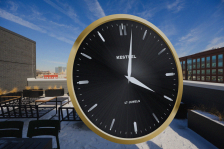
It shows h=4 m=2
